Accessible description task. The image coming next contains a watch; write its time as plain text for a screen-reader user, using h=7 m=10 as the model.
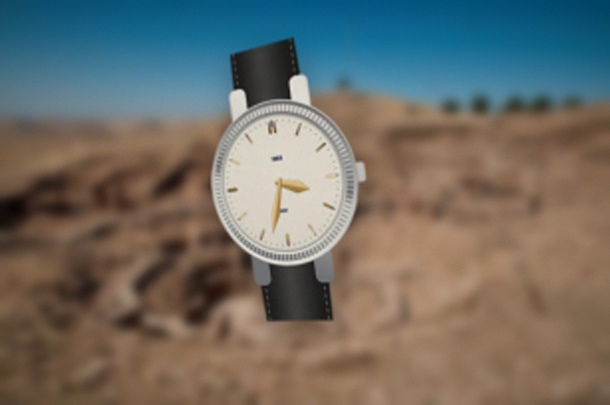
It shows h=3 m=33
